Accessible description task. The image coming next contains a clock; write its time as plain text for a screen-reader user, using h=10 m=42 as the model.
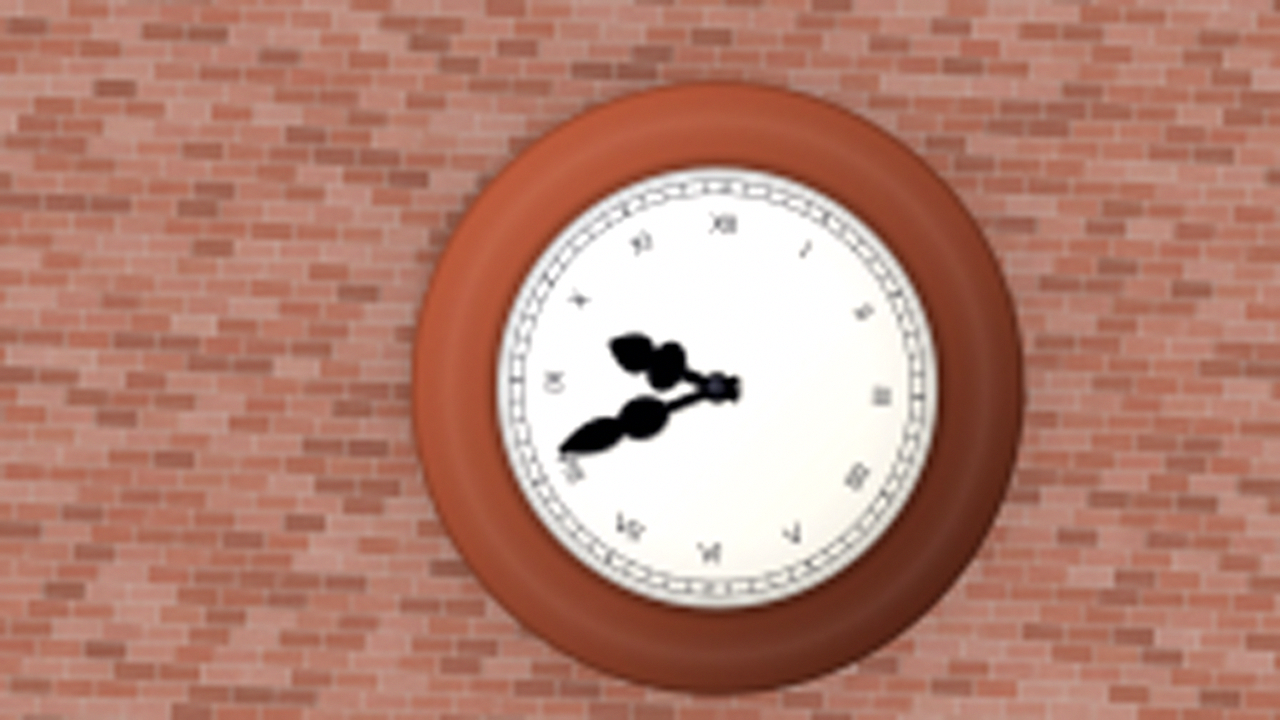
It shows h=9 m=41
